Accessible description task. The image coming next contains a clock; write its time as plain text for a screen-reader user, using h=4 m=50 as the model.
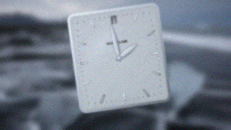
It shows h=1 m=59
